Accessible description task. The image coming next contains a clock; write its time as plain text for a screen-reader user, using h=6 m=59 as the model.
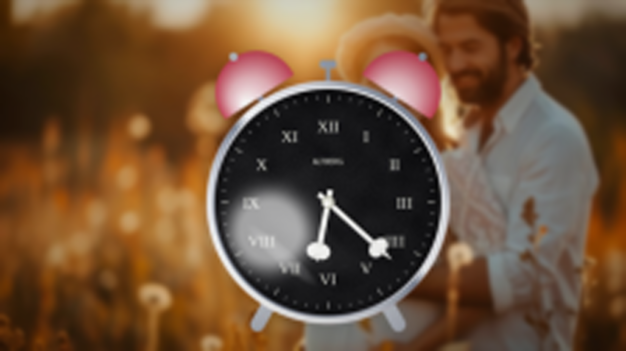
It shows h=6 m=22
